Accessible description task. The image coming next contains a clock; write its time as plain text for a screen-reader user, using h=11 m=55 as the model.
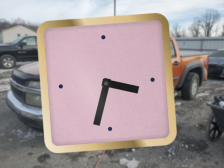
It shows h=3 m=33
